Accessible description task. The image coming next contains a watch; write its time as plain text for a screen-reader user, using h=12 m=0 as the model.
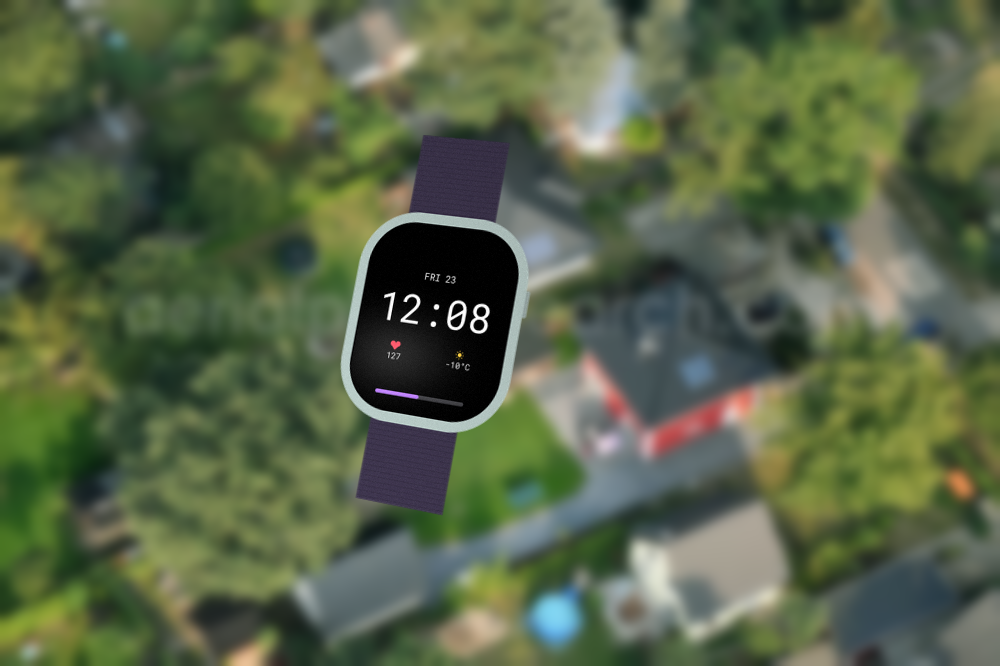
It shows h=12 m=8
